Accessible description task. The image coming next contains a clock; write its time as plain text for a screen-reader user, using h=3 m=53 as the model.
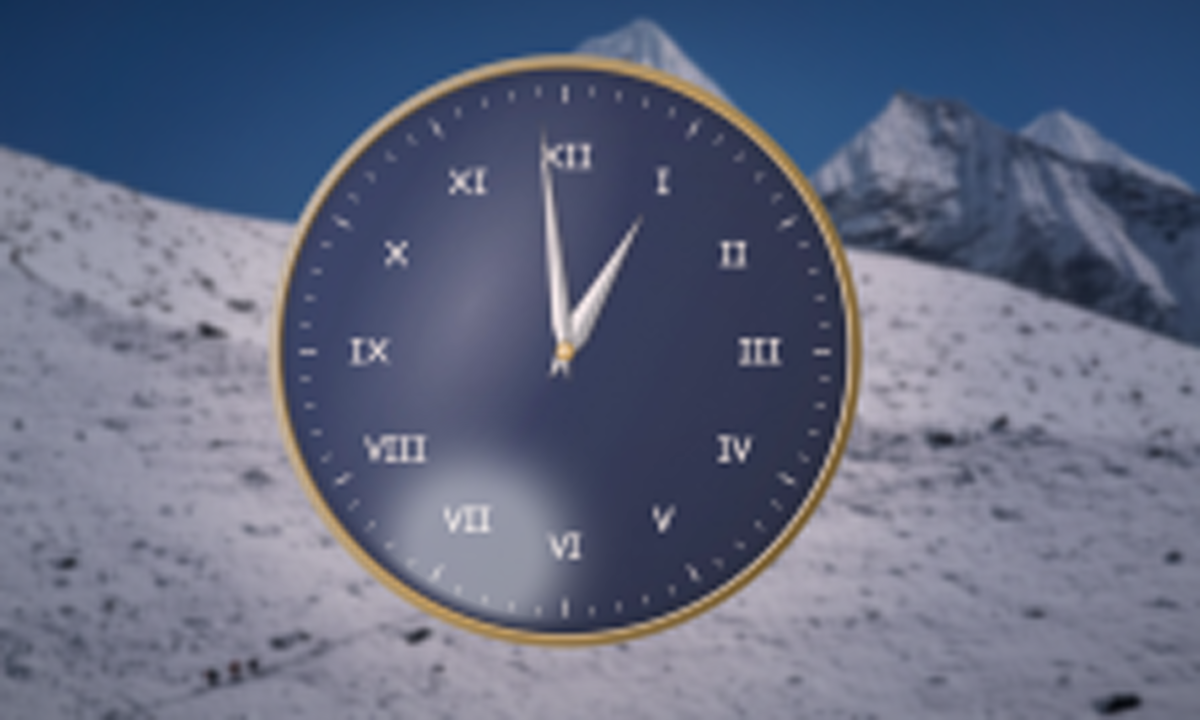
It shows h=12 m=59
